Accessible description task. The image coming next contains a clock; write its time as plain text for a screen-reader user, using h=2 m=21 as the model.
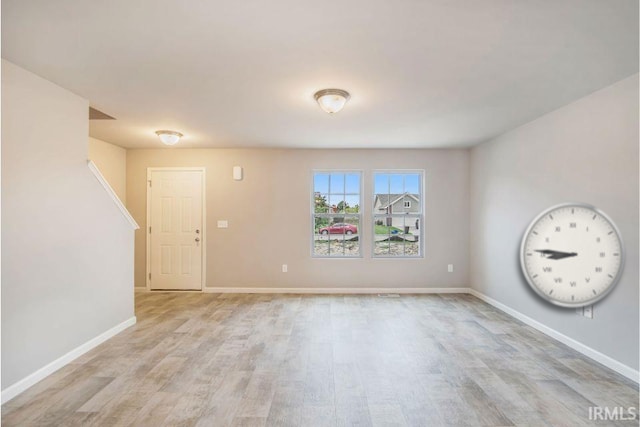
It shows h=8 m=46
